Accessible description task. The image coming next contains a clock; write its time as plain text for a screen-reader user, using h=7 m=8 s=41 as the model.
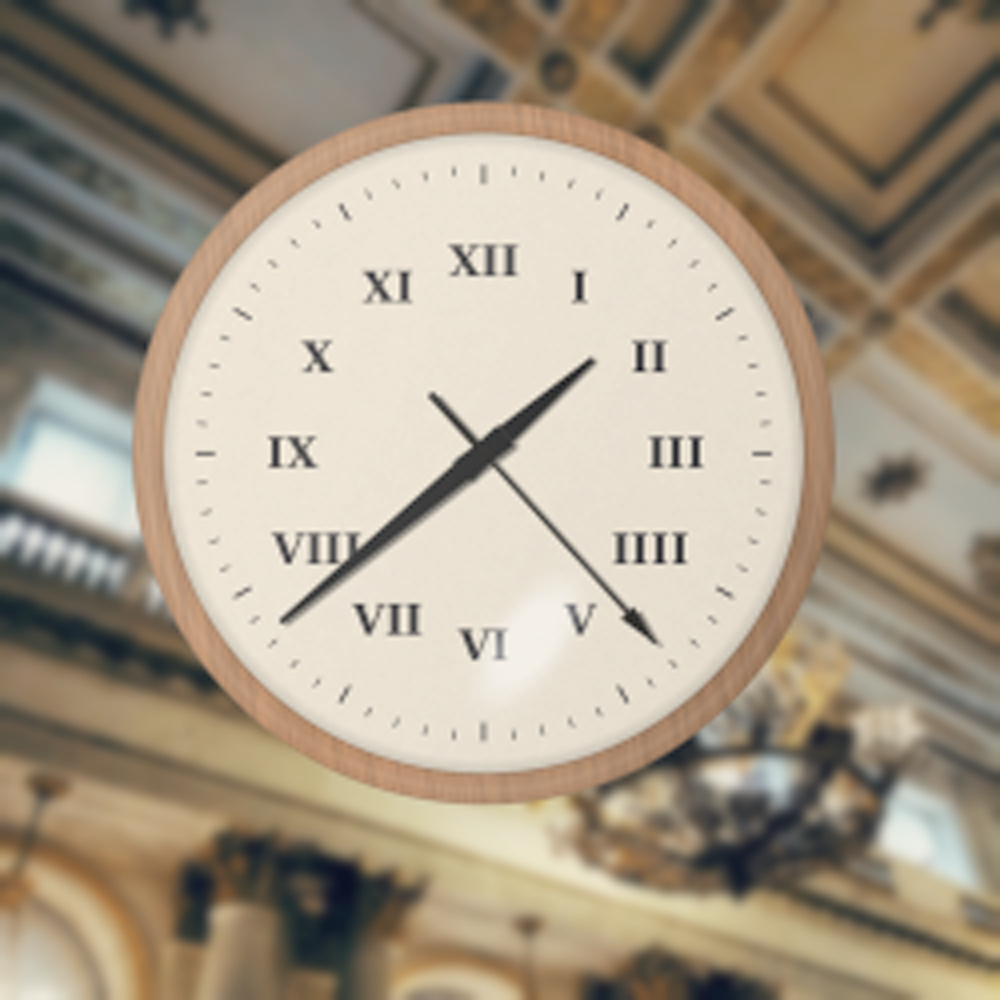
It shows h=1 m=38 s=23
